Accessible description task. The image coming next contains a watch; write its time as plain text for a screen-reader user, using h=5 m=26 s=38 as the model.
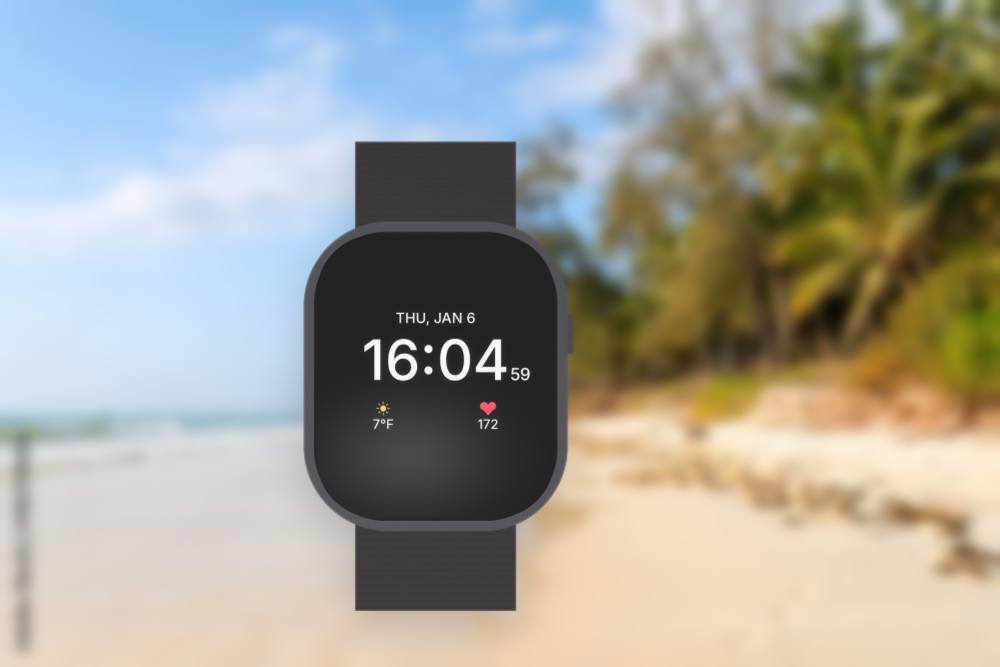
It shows h=16 m=4 s=59
